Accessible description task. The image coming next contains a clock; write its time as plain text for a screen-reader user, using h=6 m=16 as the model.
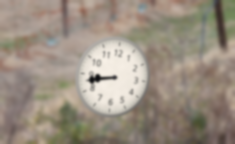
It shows h=8 m=43
